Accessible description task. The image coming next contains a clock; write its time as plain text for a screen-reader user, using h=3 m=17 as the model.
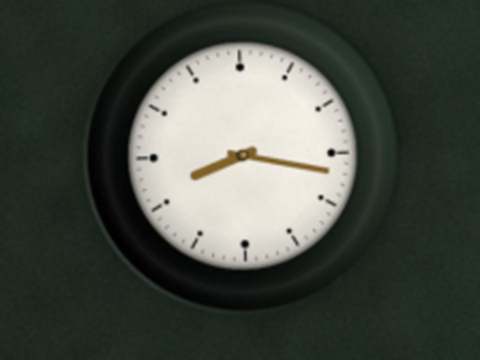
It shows h=8 m=17
